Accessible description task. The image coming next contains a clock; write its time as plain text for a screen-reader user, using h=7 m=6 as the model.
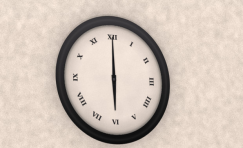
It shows h=6 m=0
